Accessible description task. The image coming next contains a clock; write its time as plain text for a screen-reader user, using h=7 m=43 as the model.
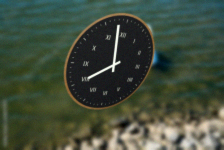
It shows h=7 m=58
